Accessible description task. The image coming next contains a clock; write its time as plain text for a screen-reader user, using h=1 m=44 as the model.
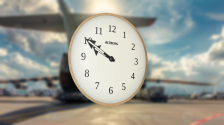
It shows h=9 m=50
